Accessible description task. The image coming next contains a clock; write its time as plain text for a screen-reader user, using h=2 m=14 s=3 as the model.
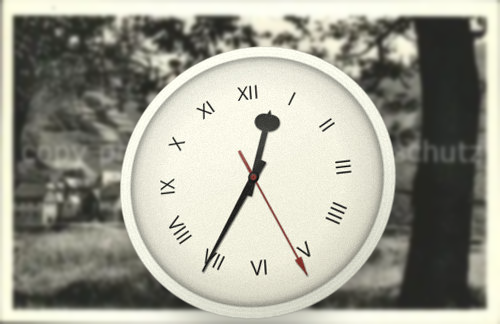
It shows h=12 m=35 s=26
